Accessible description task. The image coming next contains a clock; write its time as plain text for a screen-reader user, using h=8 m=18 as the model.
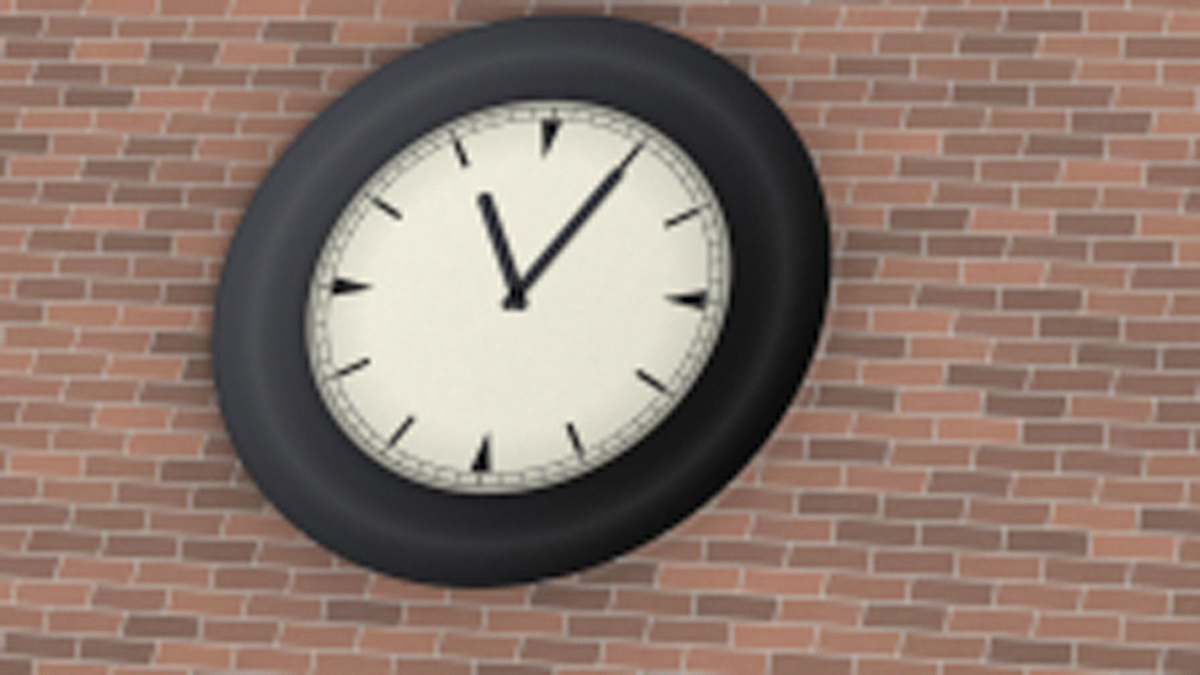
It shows h=11 m=5
